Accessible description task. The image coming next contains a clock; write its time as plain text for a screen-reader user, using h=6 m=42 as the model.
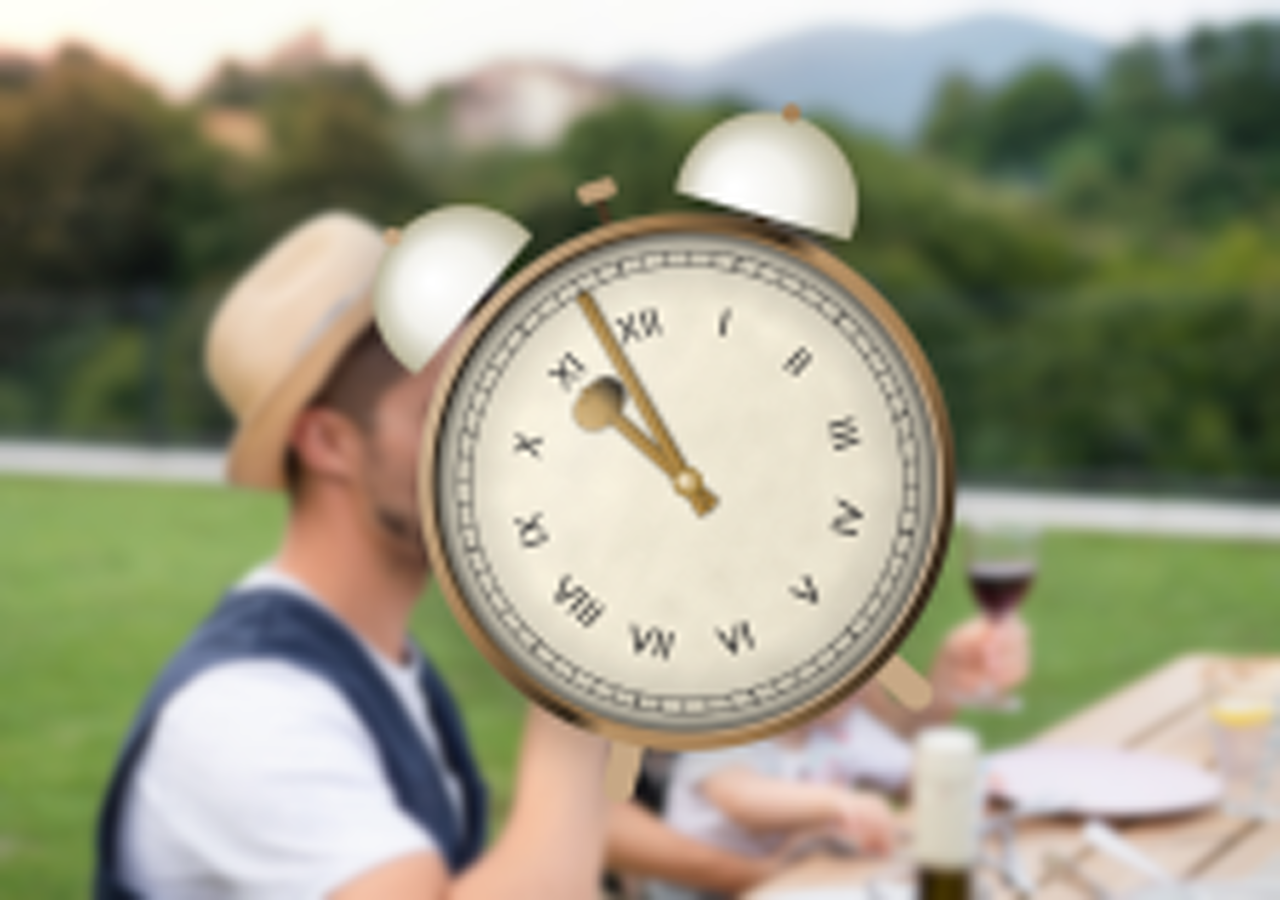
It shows h=10 m=58
